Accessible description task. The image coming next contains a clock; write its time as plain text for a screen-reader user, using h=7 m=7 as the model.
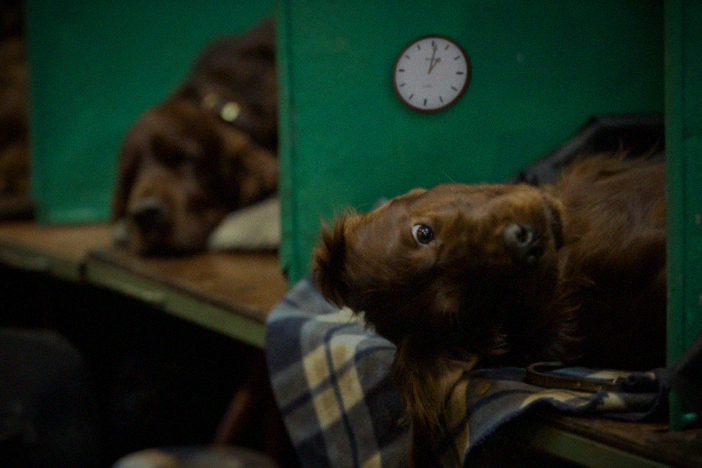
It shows h=1 m=1
